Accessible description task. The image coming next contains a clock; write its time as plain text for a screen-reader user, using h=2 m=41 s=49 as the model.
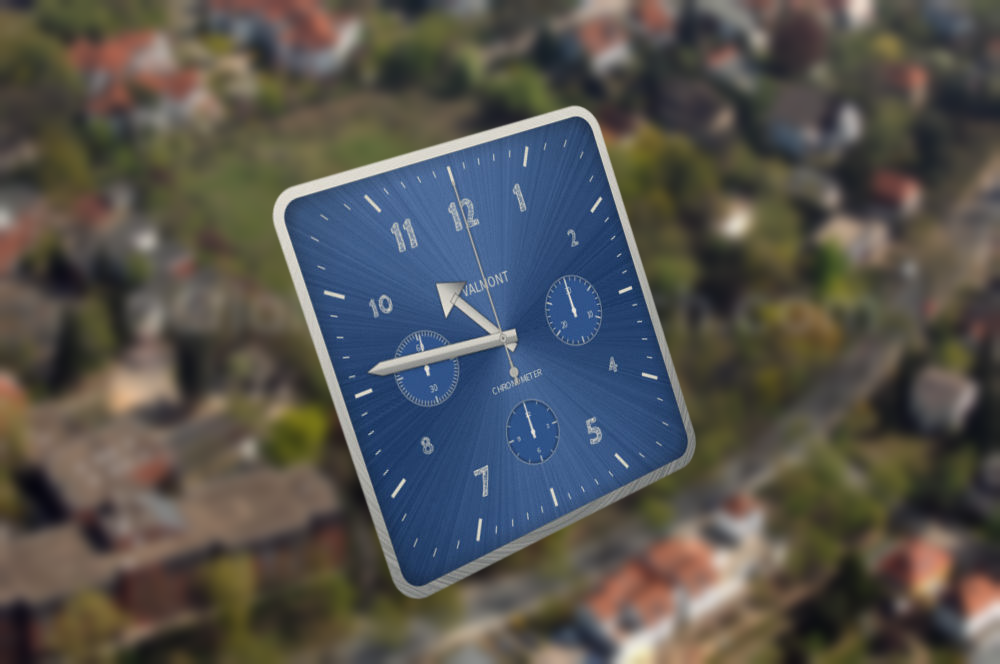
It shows h=10 m=46 s=1
